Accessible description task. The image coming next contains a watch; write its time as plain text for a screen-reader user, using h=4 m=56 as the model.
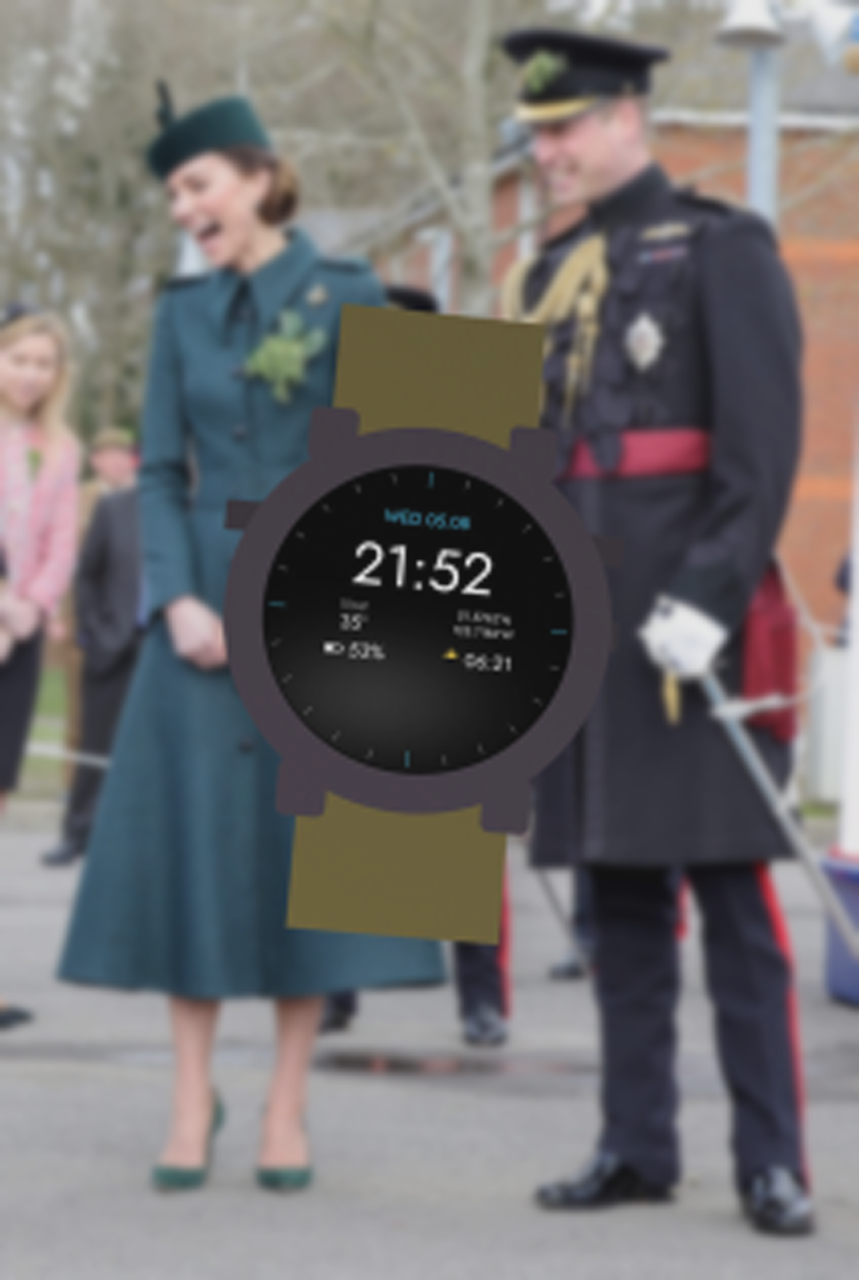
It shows h=21 m=52
